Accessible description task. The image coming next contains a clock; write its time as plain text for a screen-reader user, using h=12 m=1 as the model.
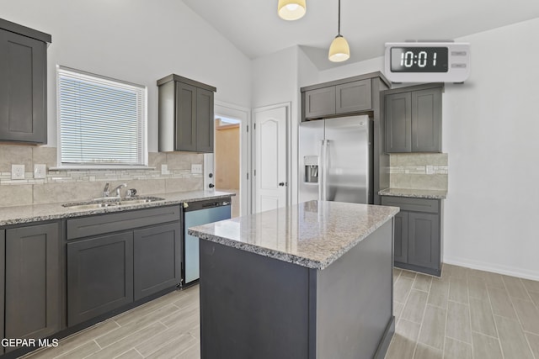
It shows h=10 m=1
